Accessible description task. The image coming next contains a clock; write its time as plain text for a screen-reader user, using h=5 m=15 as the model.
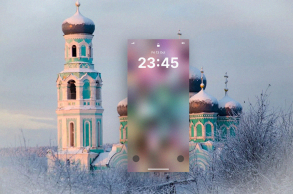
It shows h=23 m=45
